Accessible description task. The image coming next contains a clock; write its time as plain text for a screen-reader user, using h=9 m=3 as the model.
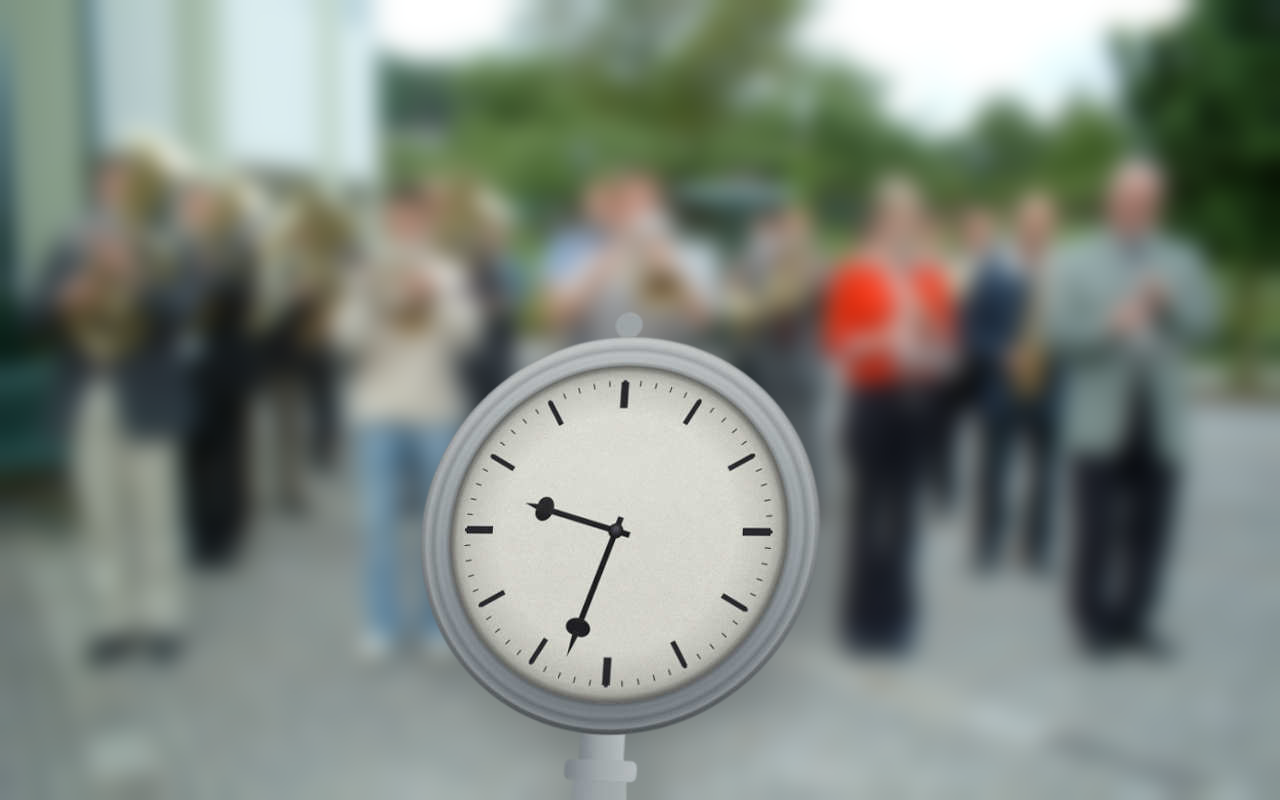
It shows h=9 m=33
